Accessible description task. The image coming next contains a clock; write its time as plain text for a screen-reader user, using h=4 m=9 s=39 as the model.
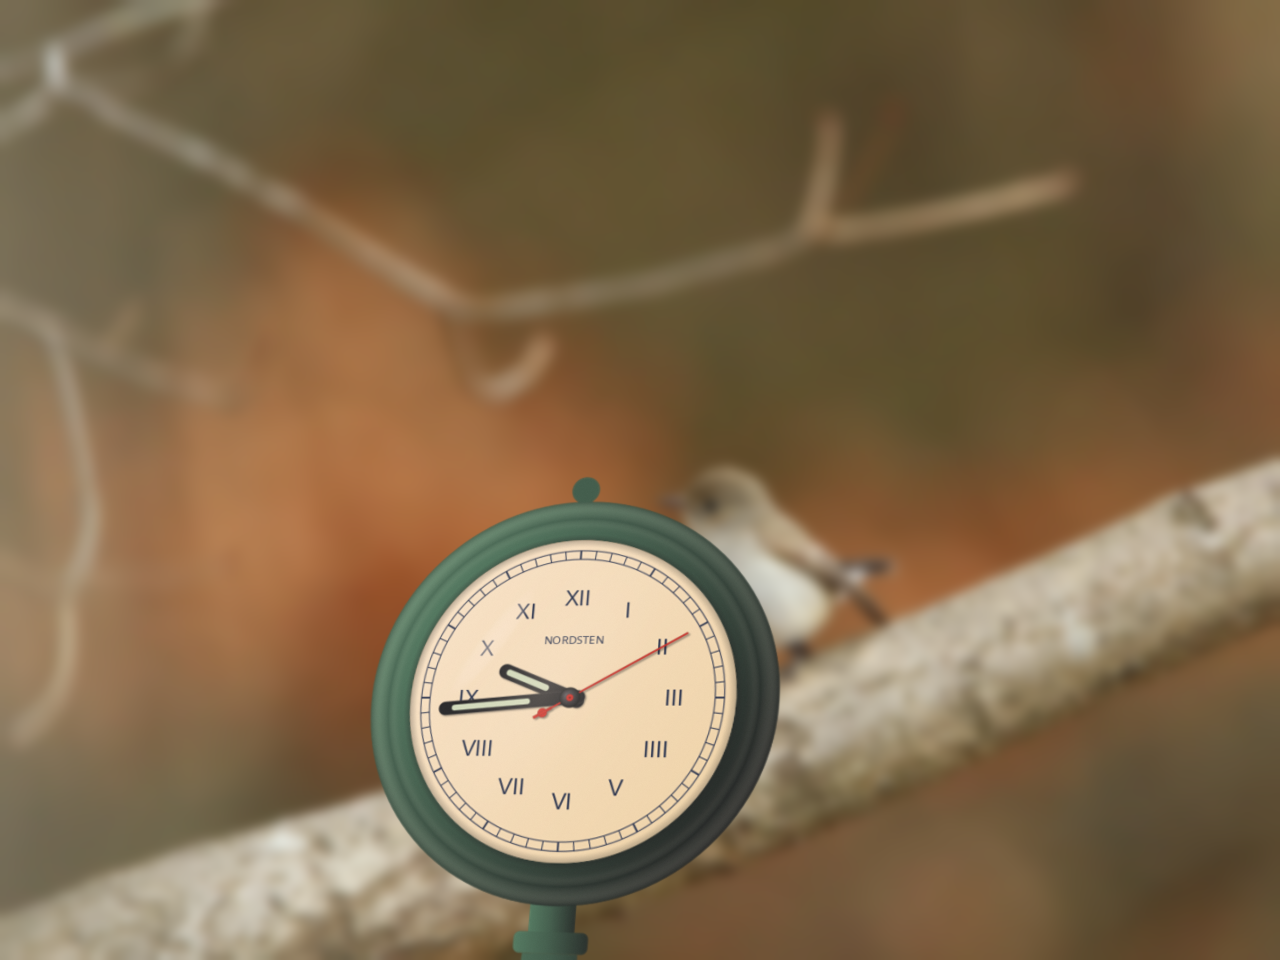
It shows h=9 m=44 s=10
